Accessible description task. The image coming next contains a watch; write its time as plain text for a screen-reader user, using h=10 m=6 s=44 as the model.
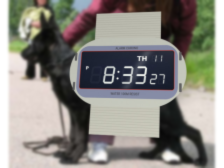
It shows h=8 m=33 s=27
